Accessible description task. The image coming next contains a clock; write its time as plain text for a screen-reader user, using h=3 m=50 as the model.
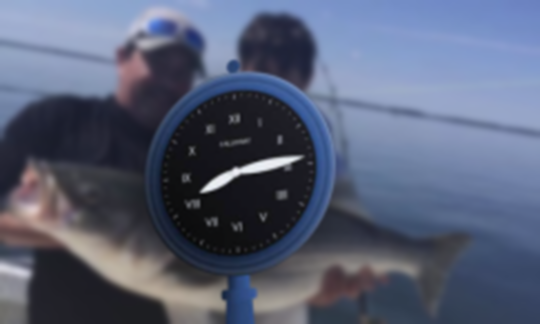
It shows h=8 m=14
